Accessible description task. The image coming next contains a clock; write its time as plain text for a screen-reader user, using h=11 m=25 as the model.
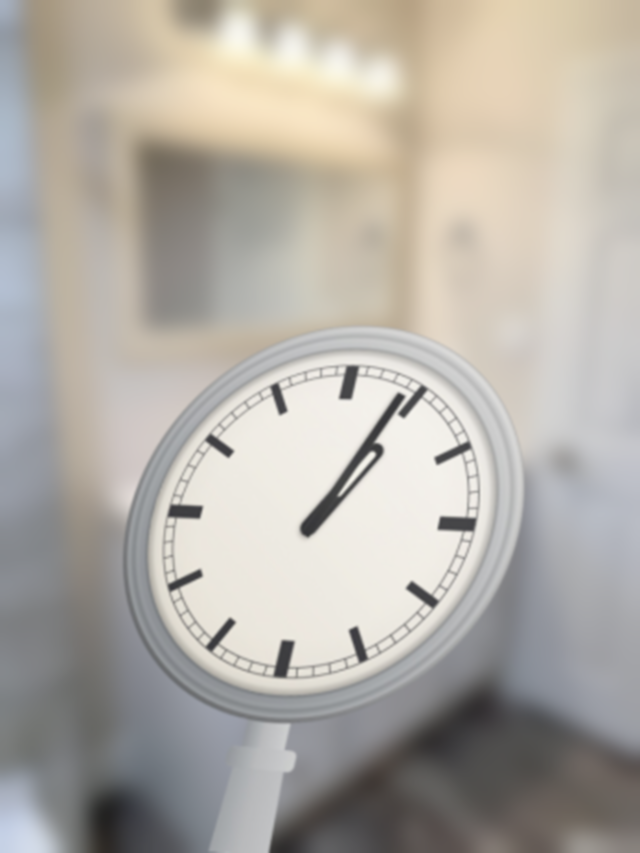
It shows h=1 m=4
